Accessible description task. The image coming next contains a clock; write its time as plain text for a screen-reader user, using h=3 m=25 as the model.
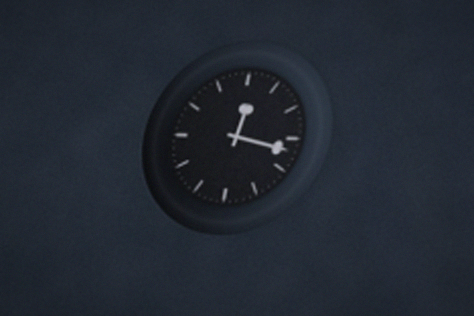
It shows h=12 m=17
